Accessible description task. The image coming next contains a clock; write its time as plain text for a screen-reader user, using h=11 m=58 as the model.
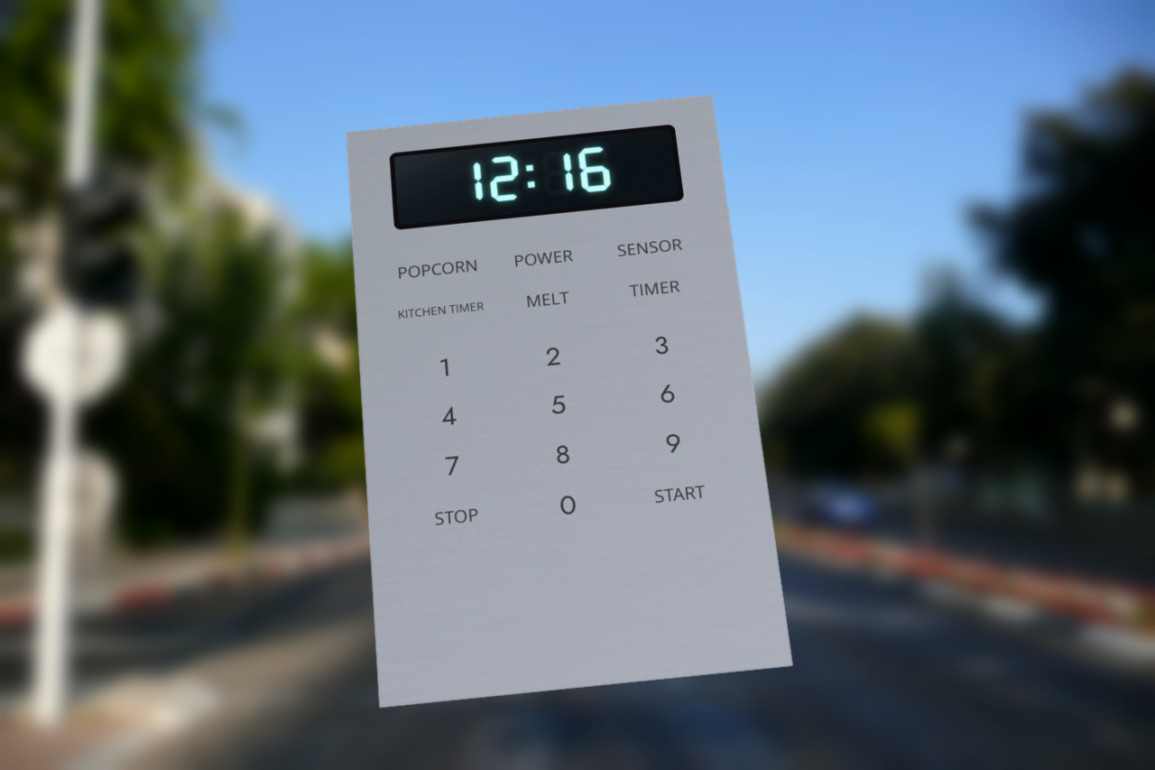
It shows h=12 m=16
